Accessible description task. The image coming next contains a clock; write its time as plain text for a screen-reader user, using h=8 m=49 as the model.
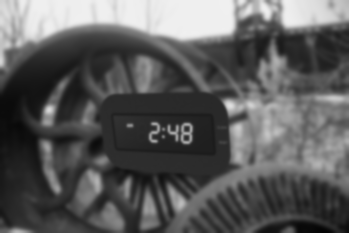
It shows h=2 m=48
